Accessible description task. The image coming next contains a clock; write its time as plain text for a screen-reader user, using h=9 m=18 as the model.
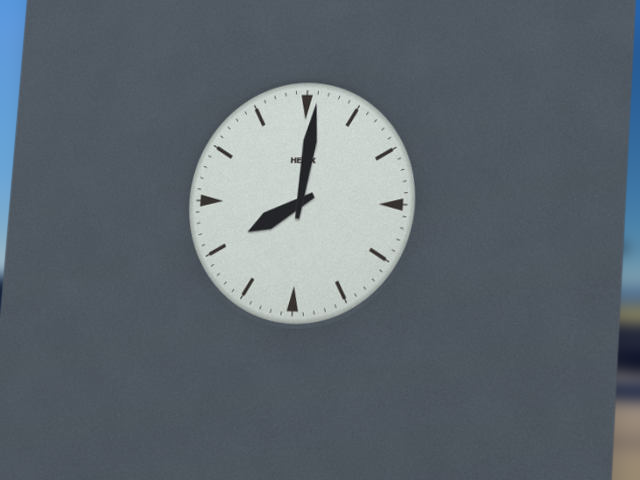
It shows h=8 m=1
